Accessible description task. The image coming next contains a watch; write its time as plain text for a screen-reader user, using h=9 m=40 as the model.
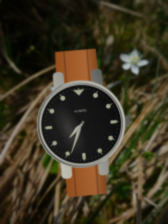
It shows h=7 m=34
